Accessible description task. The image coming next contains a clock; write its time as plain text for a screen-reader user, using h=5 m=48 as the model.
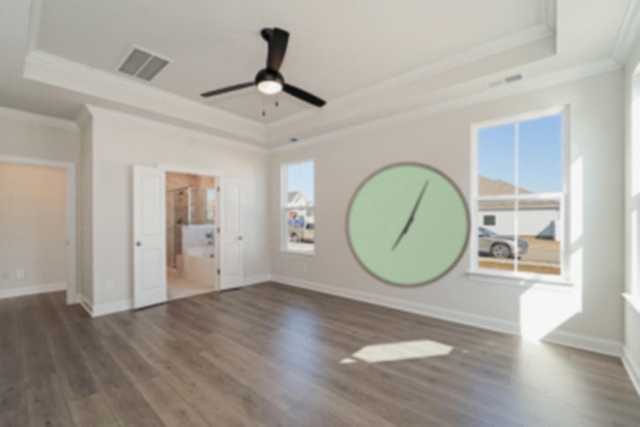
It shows h=7 m=4
